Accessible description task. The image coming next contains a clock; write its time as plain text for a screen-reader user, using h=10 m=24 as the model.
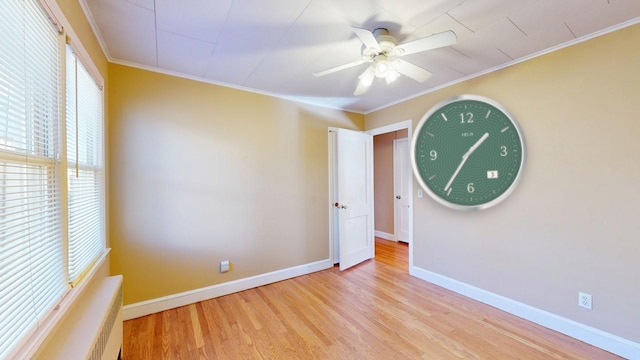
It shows h=1 m=36
